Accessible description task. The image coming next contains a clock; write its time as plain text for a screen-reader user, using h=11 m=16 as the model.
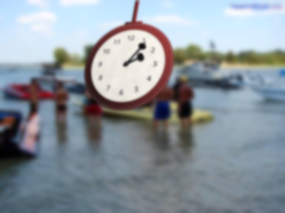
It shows h=2 m=6
